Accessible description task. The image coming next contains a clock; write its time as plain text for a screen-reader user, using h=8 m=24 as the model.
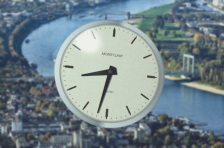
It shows h=8 m=32
